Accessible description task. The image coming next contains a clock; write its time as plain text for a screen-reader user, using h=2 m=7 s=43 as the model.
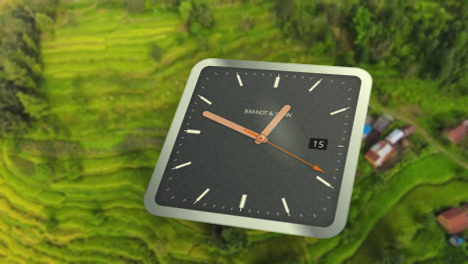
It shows h=12 m=48 s=19
